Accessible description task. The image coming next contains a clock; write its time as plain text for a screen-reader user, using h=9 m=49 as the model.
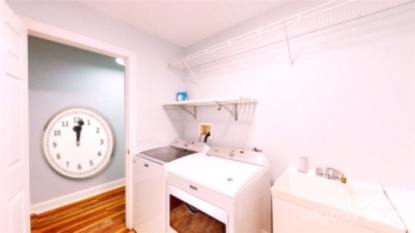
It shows h=12 m=2
